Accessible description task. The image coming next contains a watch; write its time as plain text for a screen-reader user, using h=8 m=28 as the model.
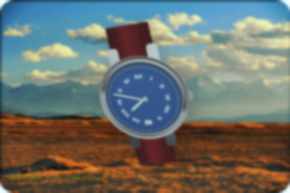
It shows h=7 m=48
